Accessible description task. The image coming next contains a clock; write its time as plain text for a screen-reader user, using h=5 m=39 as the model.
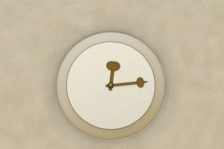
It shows h=12 m=14
